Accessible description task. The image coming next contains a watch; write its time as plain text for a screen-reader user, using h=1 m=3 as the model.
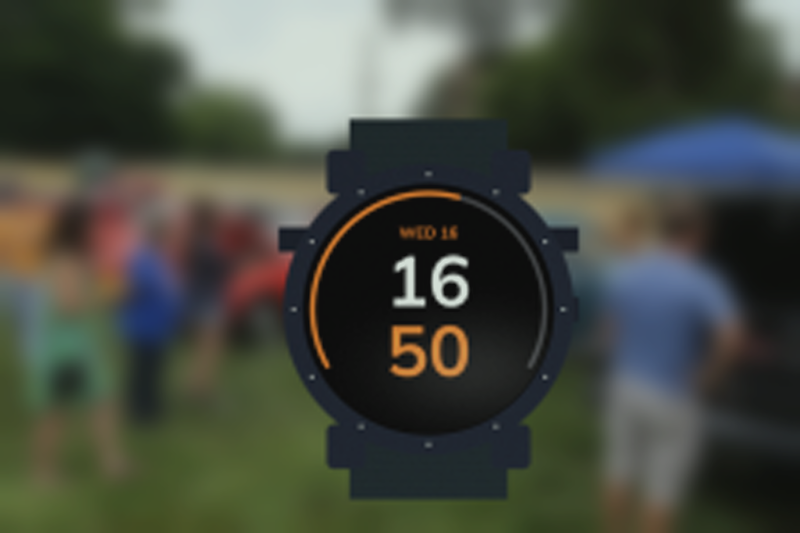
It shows h=16 m=50
